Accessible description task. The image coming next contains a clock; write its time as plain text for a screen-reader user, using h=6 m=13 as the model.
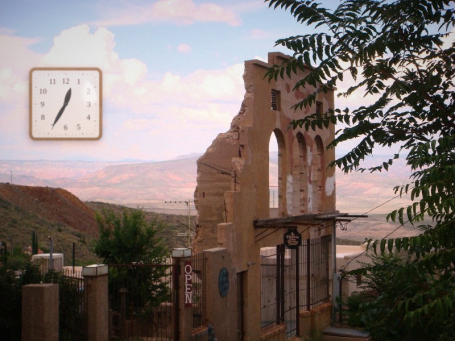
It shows h=12 m=35
